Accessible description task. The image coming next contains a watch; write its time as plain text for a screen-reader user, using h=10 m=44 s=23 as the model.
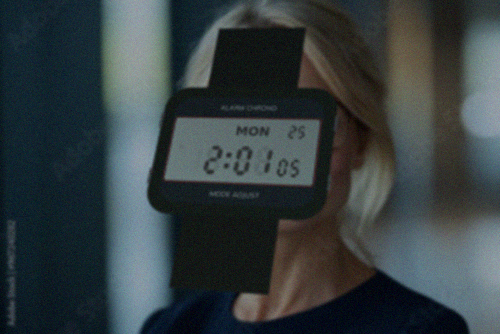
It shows h=2 m=1 s=5
